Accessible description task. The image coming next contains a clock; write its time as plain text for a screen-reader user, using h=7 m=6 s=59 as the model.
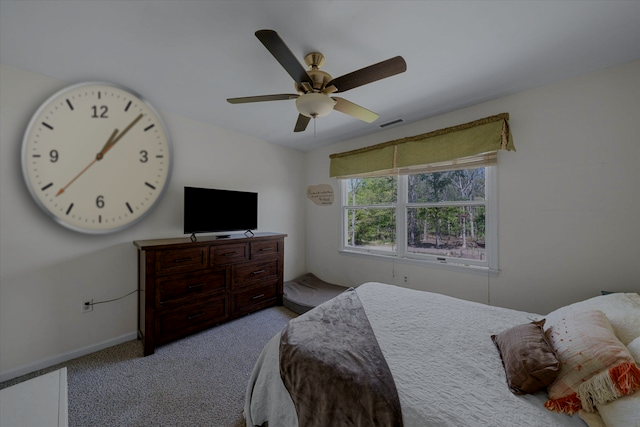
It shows h=1 m=7 s=38
